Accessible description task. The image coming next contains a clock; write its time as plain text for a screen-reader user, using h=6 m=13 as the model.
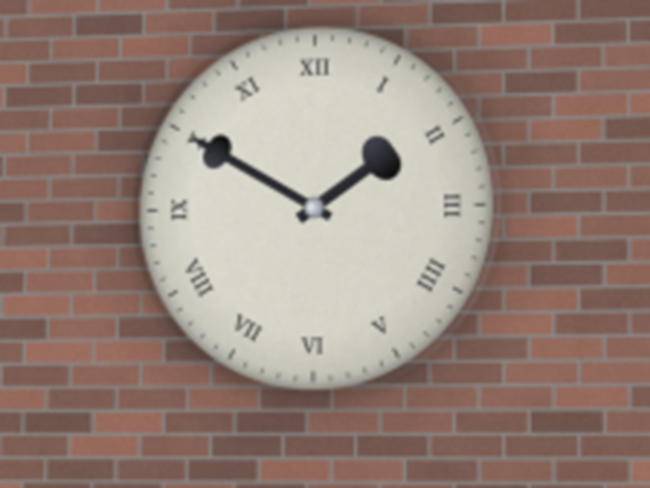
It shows h=1 m=50
